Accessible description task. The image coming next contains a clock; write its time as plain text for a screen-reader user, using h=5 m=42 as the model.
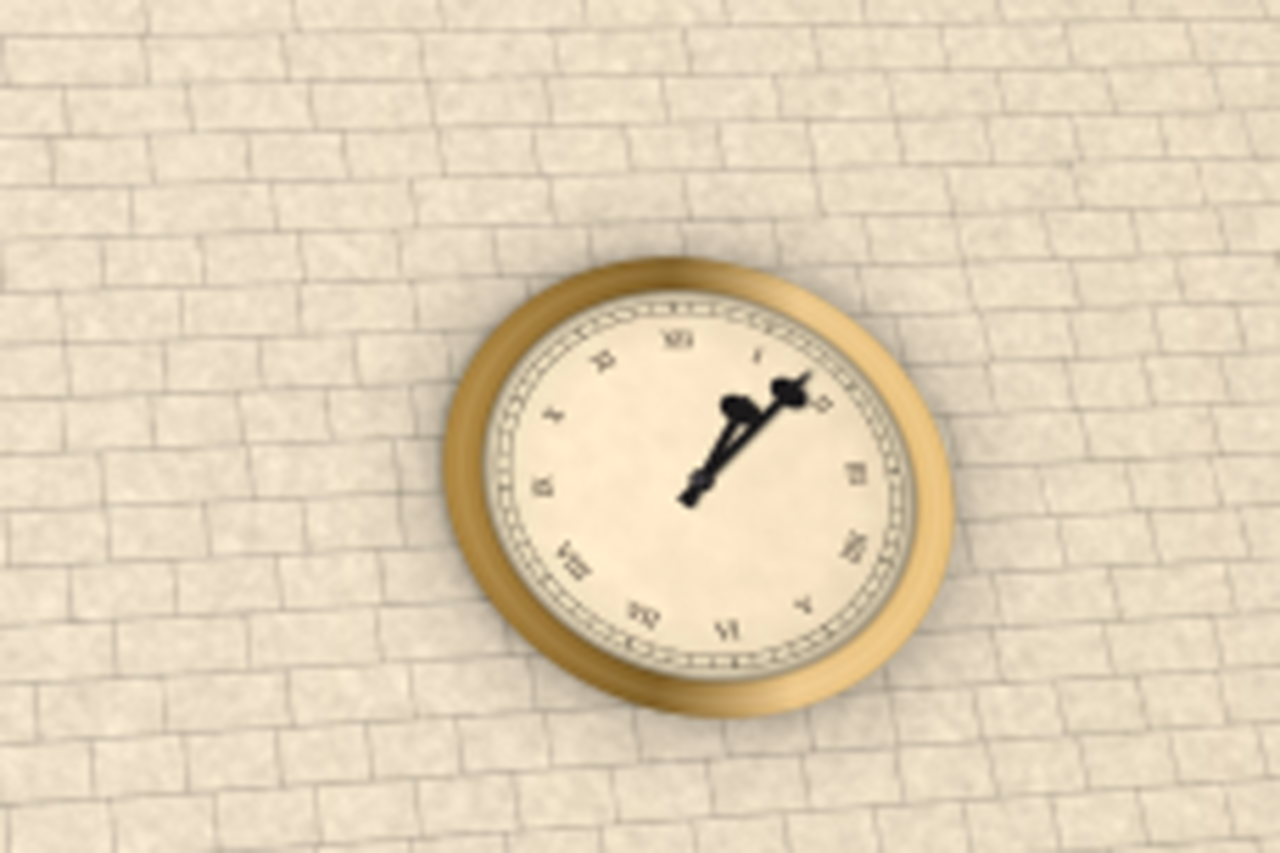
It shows h=1 m=8
